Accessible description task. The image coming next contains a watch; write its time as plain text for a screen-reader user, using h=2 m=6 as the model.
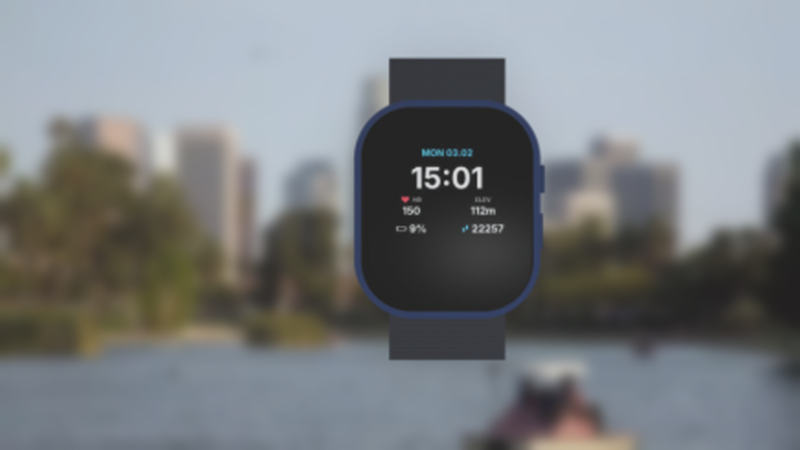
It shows h=15 m=1
